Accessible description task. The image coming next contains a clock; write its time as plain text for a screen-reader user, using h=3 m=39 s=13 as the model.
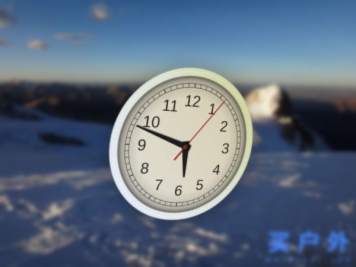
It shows h=5 m=48 s=6
